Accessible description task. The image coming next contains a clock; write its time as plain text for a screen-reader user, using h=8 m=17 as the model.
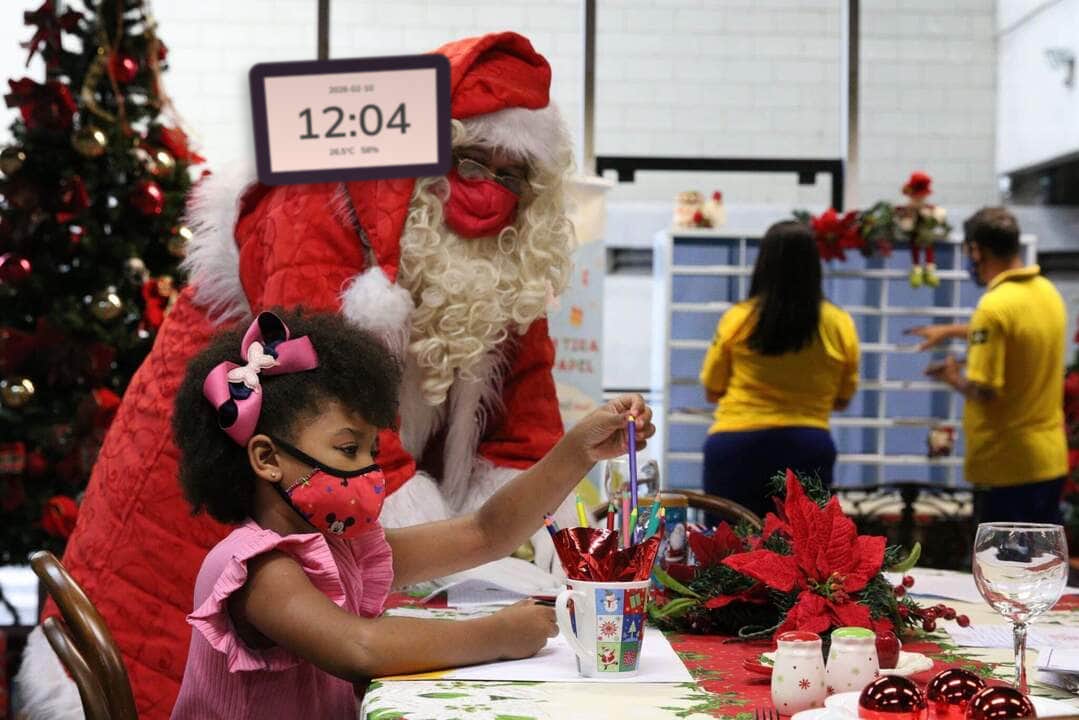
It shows h=12 m=4
